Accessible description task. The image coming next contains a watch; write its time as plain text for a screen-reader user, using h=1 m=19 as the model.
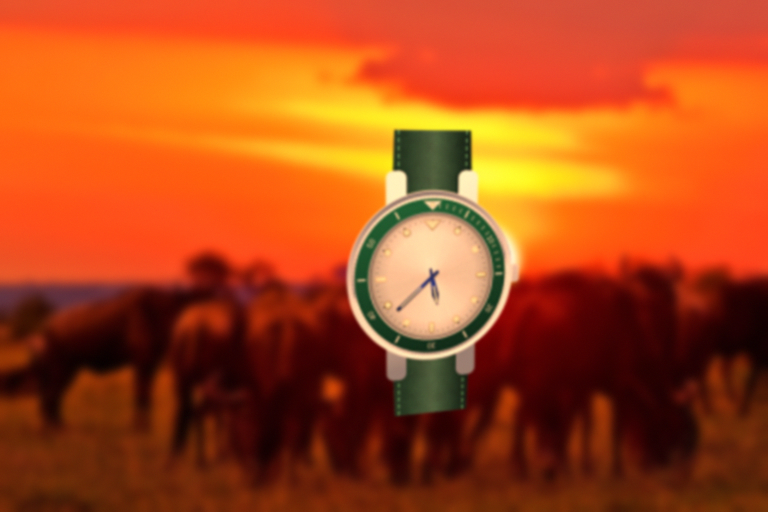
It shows h=5 m=38
